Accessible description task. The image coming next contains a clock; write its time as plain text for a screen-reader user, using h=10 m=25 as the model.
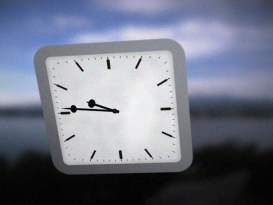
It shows h=9 m=46
